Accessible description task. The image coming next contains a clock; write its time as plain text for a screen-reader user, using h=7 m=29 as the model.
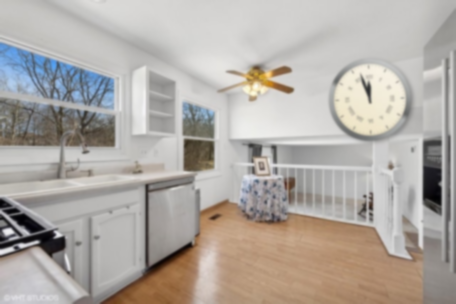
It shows h=11 m=57
